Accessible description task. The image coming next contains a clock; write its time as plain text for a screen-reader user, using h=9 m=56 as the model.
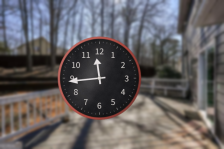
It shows h=11 m=44
